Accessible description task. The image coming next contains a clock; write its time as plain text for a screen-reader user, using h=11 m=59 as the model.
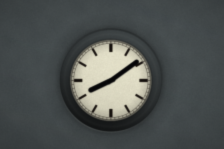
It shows h=8 m=9
